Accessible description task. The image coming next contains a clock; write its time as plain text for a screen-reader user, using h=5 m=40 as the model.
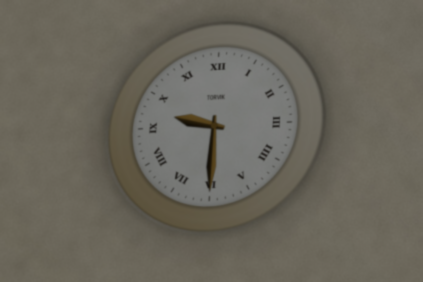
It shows h=9 m=30
